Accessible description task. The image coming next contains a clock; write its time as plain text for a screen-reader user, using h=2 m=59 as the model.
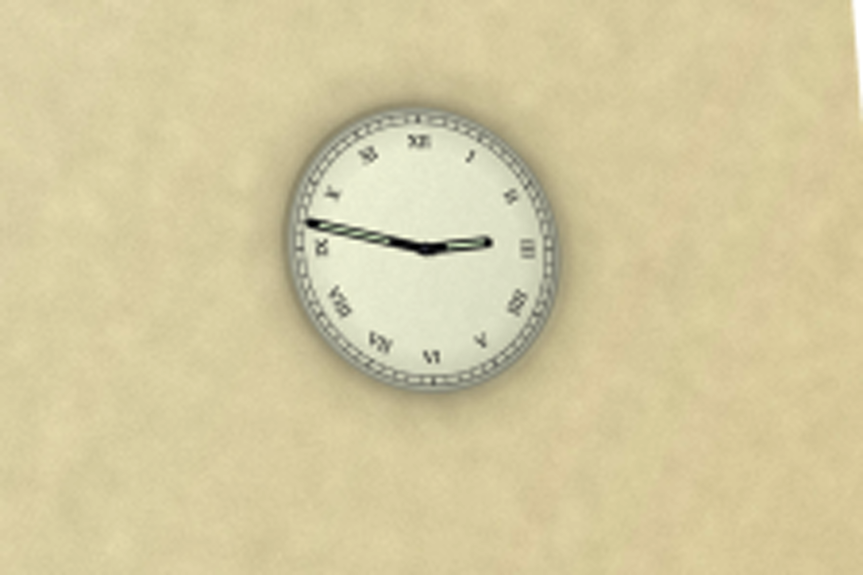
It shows h=2 m=47
